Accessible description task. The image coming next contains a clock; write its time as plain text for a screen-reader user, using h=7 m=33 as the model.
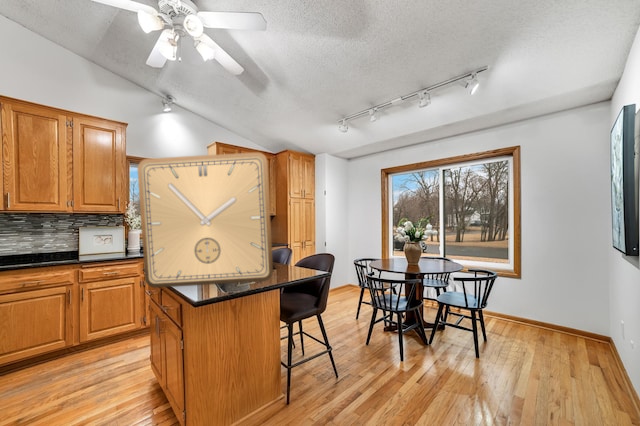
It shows h=1 m=53
